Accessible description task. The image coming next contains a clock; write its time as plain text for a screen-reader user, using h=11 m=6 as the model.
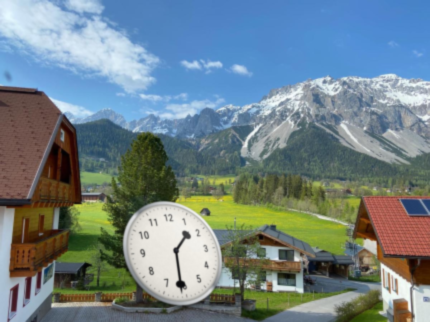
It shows h=1 m=31
